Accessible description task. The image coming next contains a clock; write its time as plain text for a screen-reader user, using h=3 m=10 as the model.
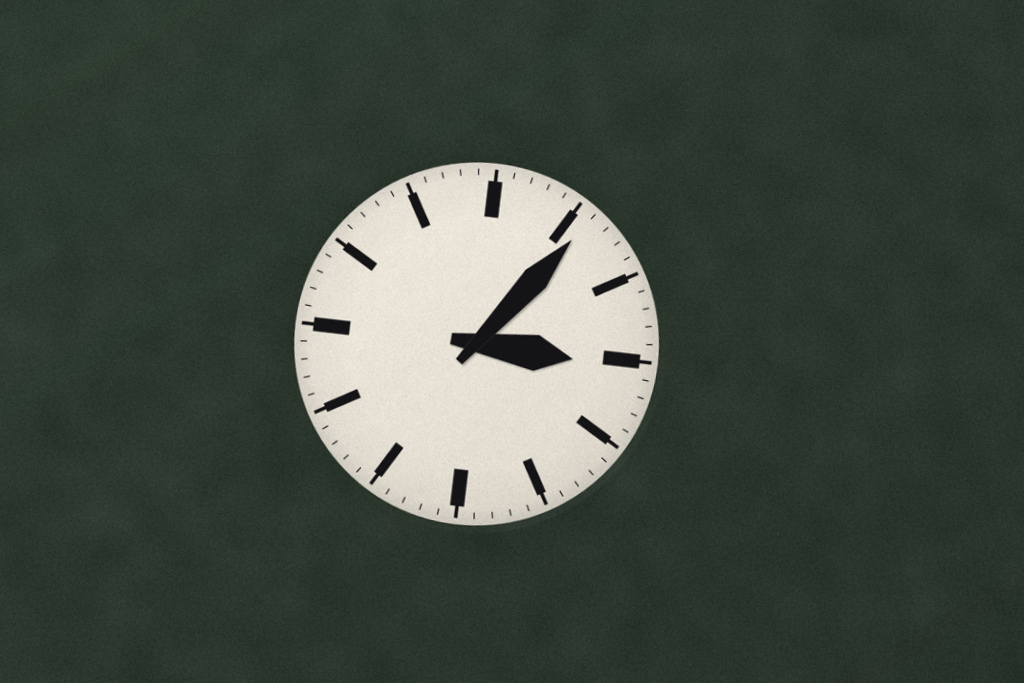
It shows h=3 m=6
